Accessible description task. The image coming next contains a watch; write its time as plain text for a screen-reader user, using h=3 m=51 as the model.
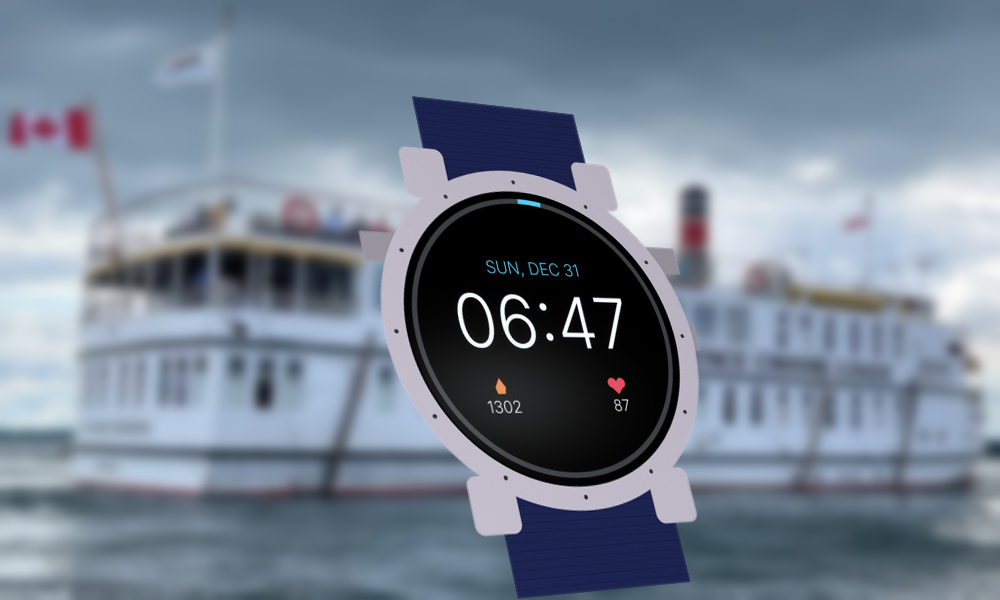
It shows h=6 m=47
